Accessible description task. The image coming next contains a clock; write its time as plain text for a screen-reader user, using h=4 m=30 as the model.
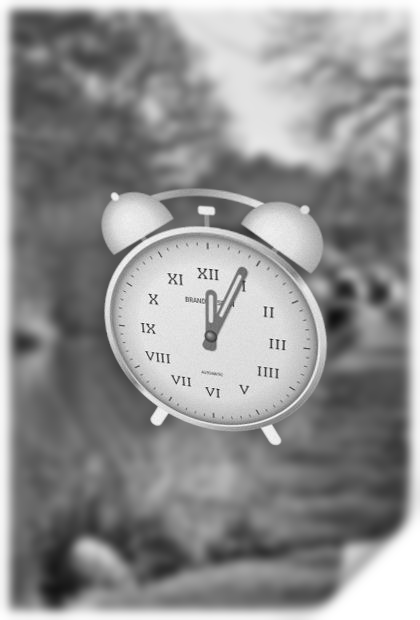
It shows h=12 m=4
